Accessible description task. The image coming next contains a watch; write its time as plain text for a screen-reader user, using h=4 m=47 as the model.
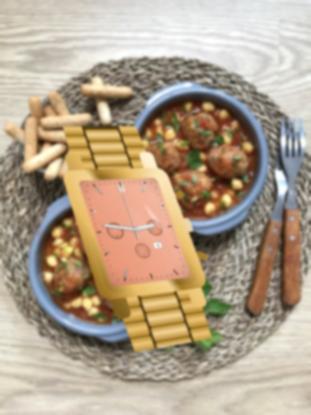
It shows h=2 m=47
